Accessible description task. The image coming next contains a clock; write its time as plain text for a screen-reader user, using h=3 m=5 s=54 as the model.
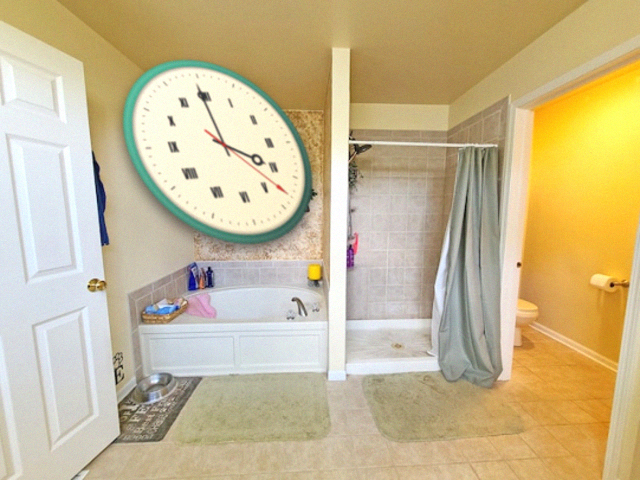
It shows h=3 m=59 s=23
